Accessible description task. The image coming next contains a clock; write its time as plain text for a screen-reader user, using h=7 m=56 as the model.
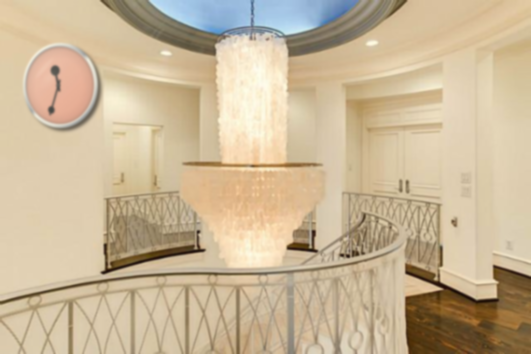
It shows h=11 m=33
